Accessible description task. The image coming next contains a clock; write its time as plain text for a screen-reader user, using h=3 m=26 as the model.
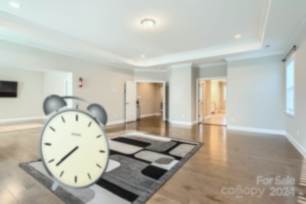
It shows h=7 m=38
